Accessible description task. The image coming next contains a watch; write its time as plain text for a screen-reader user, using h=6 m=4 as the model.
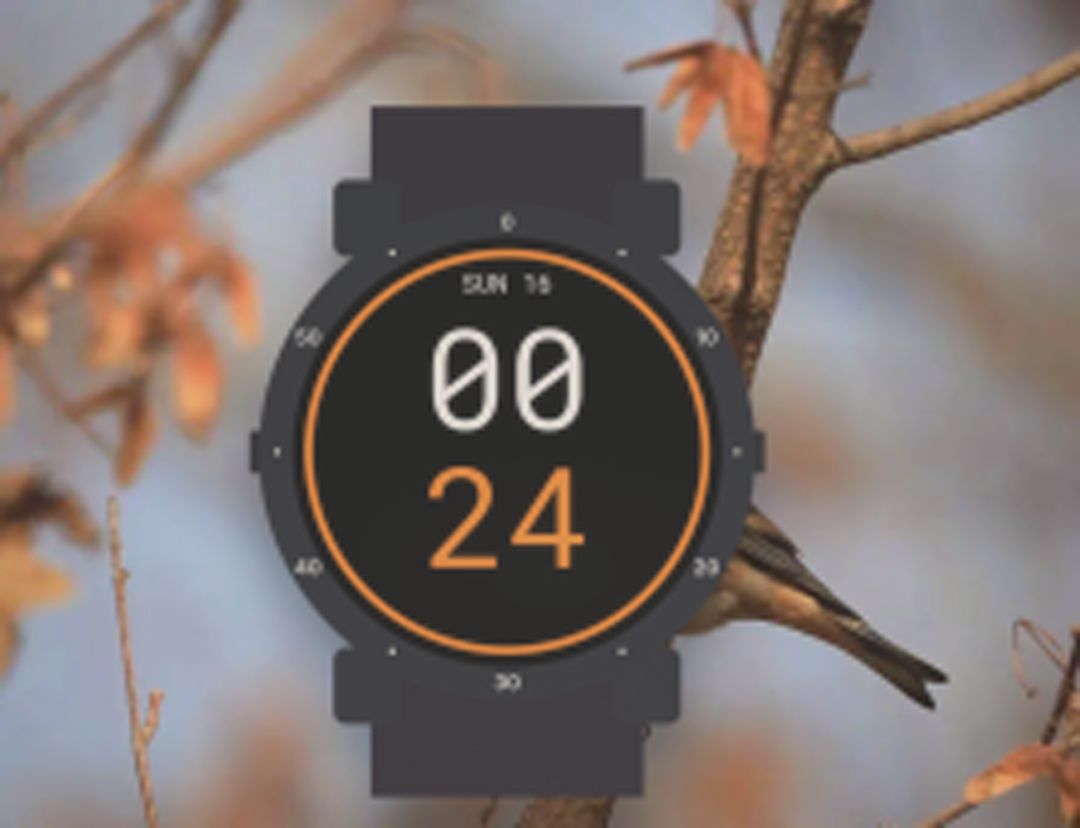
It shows h=0 m=24
